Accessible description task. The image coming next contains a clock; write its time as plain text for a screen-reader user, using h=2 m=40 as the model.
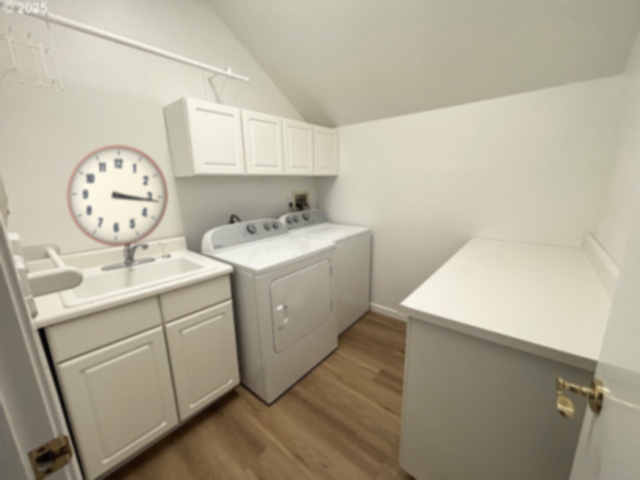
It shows h=3 m=16
